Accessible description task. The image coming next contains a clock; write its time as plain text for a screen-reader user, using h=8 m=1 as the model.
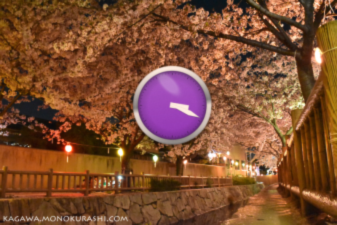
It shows h=3 m=19
